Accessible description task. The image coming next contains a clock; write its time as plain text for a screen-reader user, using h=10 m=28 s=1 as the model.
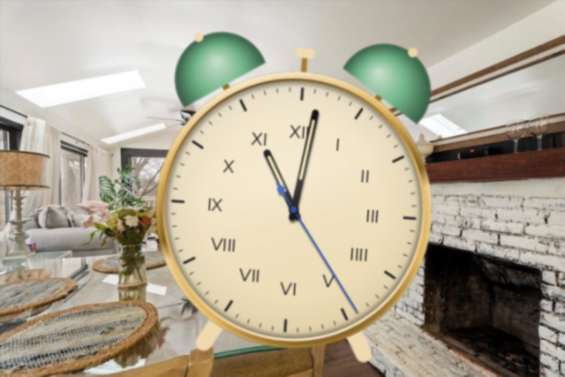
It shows h=11 m=1 s=24
